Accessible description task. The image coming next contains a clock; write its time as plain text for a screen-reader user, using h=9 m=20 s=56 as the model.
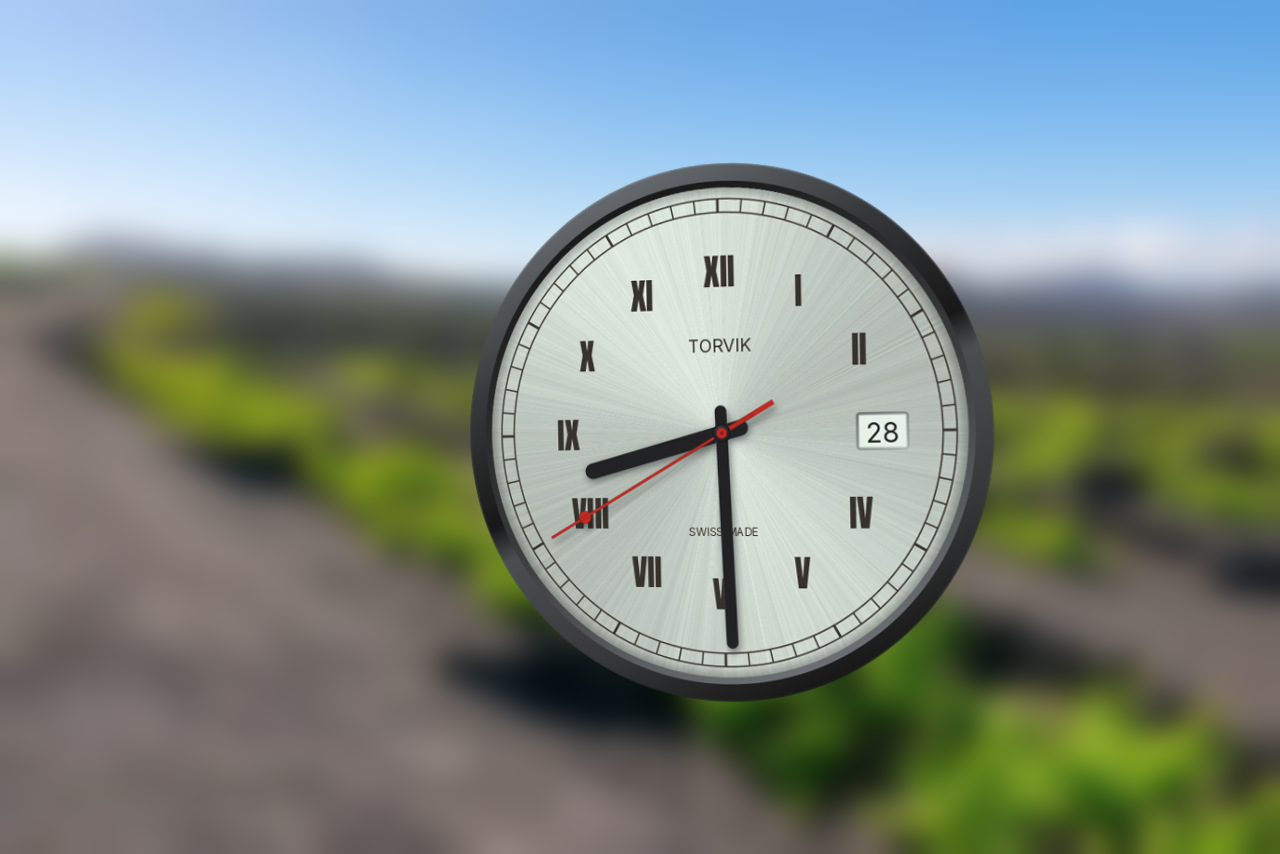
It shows h=8 m=29 s=40
